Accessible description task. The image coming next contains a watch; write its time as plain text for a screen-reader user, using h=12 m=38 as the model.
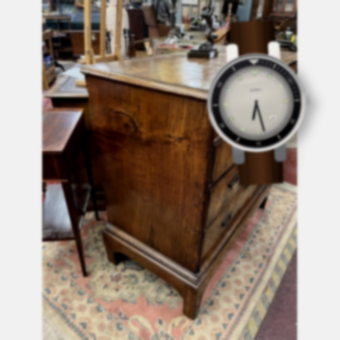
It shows h=6 m=28
